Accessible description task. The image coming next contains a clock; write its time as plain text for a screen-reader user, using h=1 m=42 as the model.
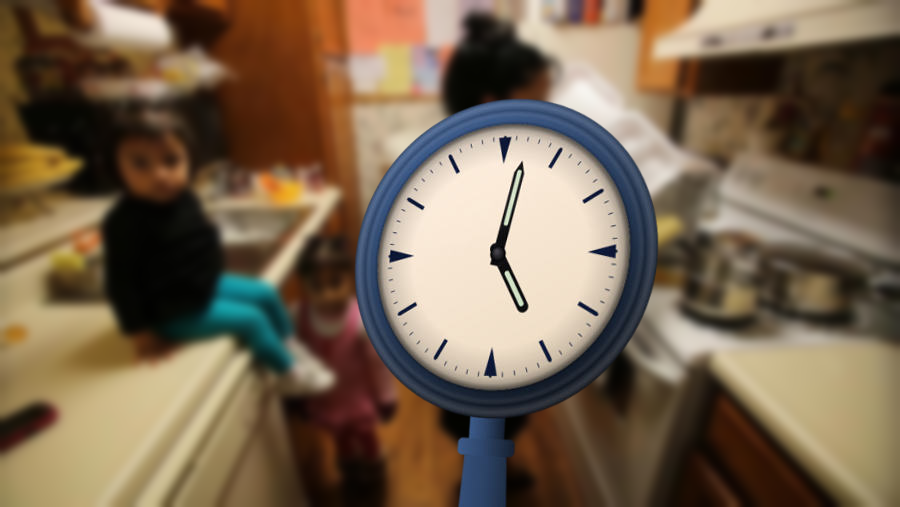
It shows h=5 m=2
